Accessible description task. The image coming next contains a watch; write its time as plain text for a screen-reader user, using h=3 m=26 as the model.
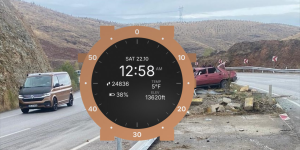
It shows h=12 m=58
